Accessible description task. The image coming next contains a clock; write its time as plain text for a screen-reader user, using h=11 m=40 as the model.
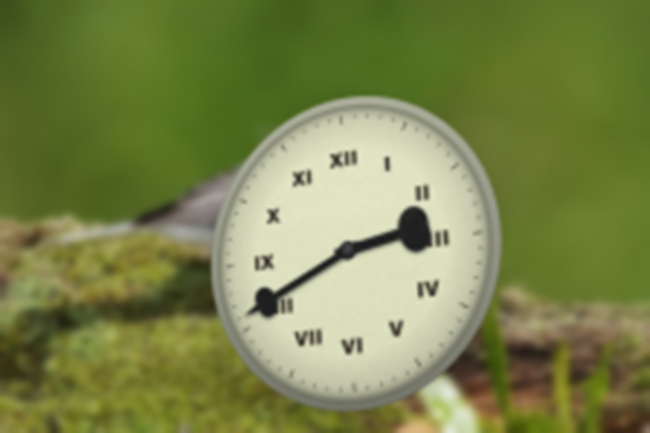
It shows h=2 m=41
